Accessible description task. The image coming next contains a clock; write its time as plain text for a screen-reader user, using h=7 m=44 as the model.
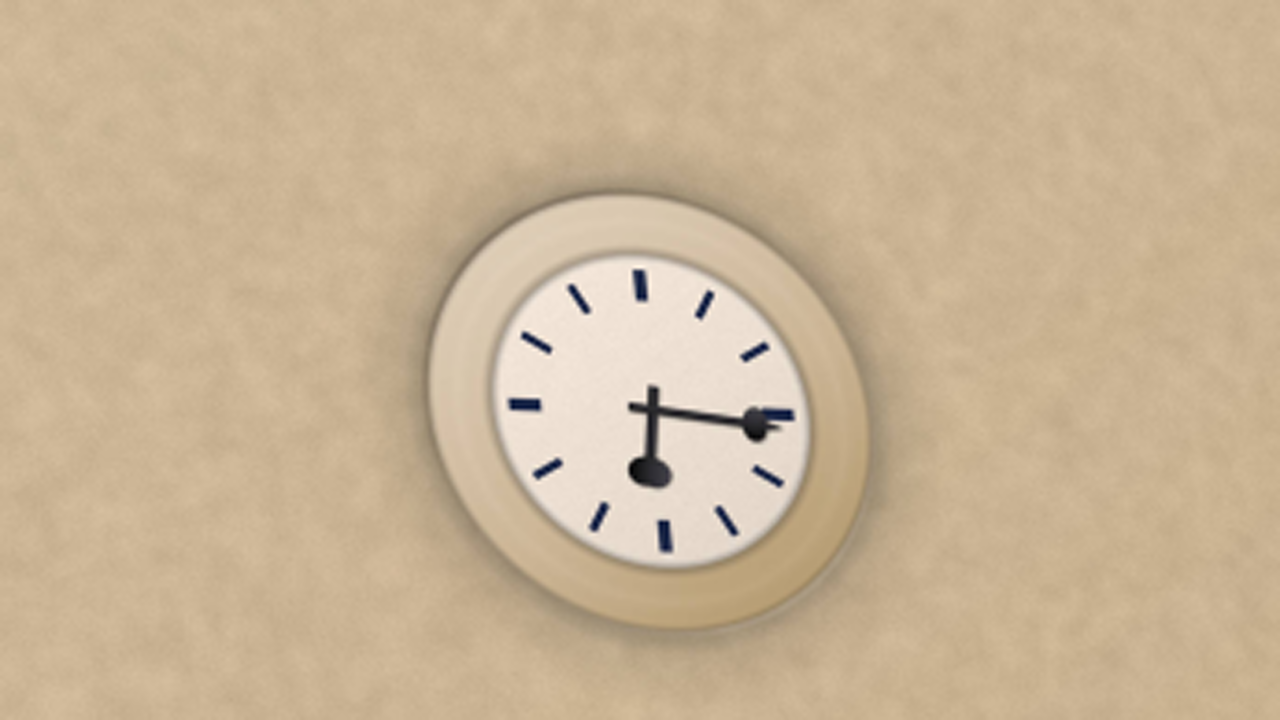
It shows h=6 m=16
